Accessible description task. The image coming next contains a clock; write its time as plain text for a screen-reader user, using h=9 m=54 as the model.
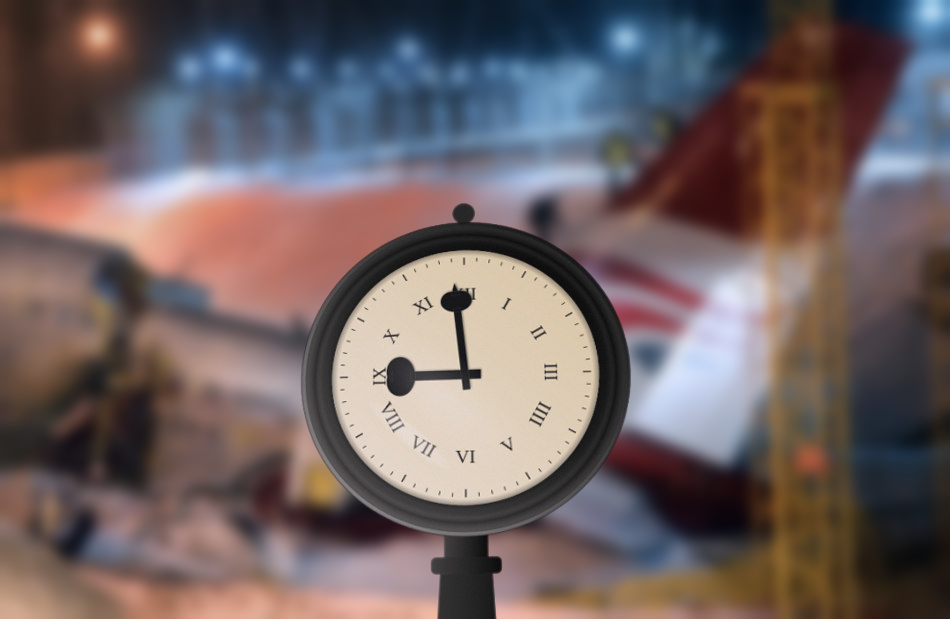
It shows h=8 m=59
